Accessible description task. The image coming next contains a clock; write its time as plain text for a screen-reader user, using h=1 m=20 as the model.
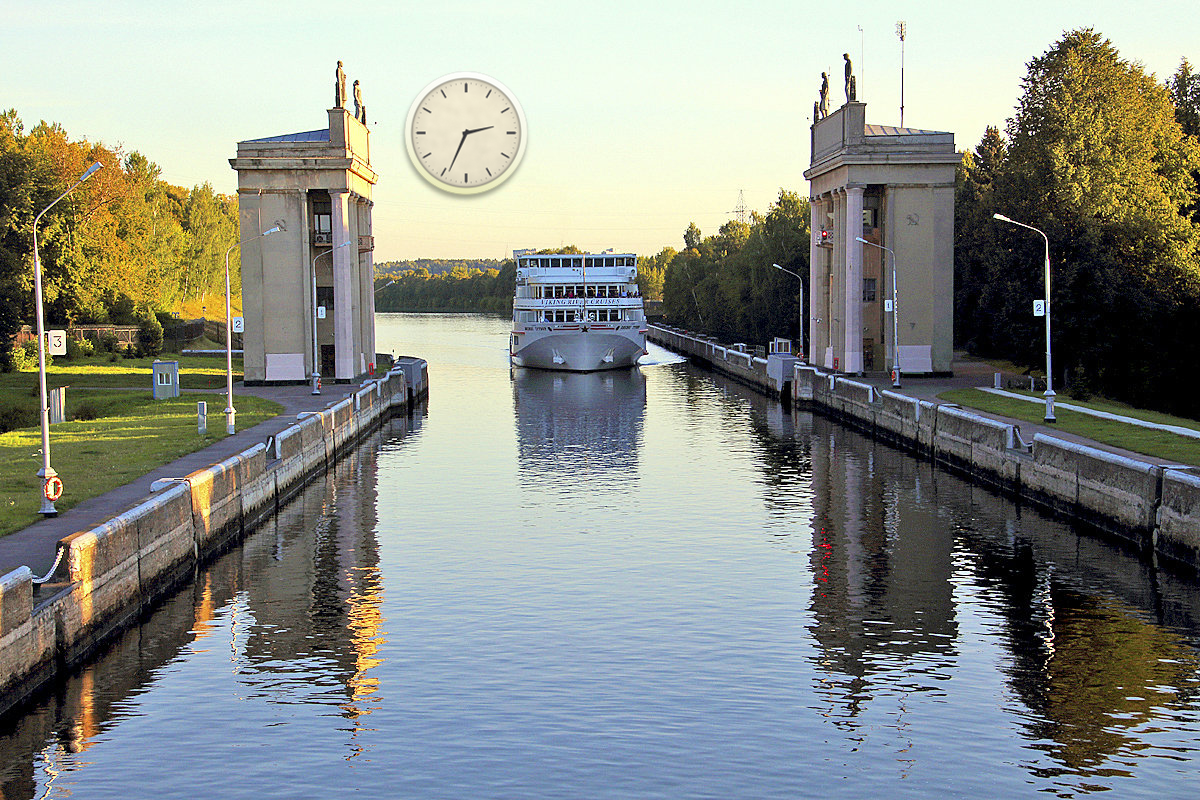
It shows h=2 m=34
